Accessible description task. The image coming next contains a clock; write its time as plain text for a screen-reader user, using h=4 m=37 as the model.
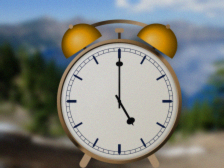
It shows h=5 m=0
